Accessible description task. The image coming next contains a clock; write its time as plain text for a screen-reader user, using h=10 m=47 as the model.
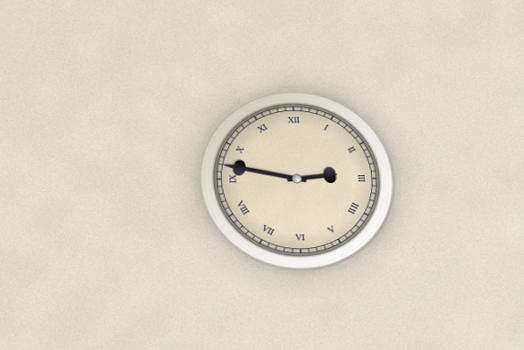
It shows h=2 m=47
